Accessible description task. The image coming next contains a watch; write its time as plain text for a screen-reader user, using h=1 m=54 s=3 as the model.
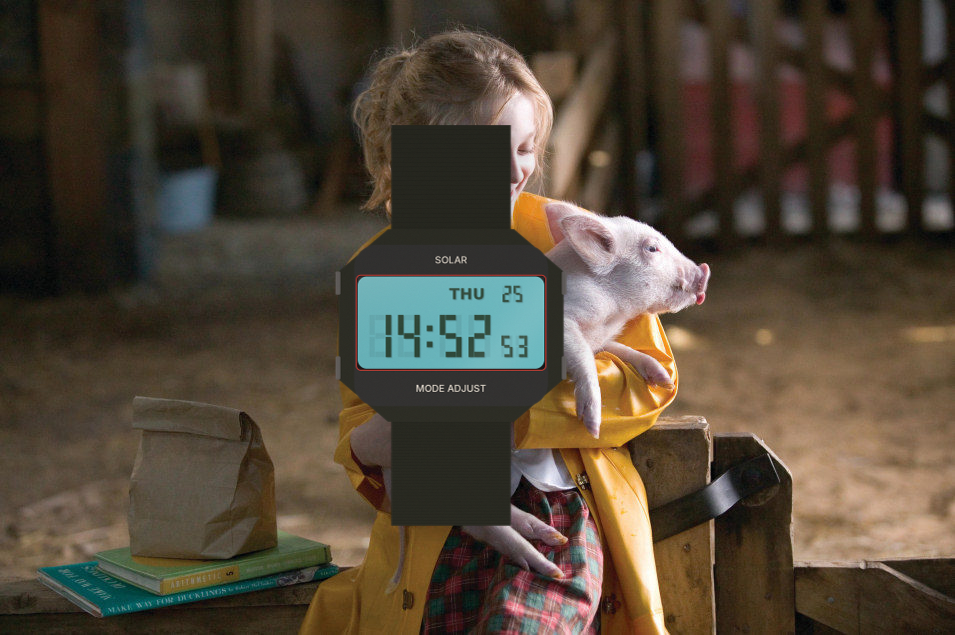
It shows h=14 m=52 s=53
